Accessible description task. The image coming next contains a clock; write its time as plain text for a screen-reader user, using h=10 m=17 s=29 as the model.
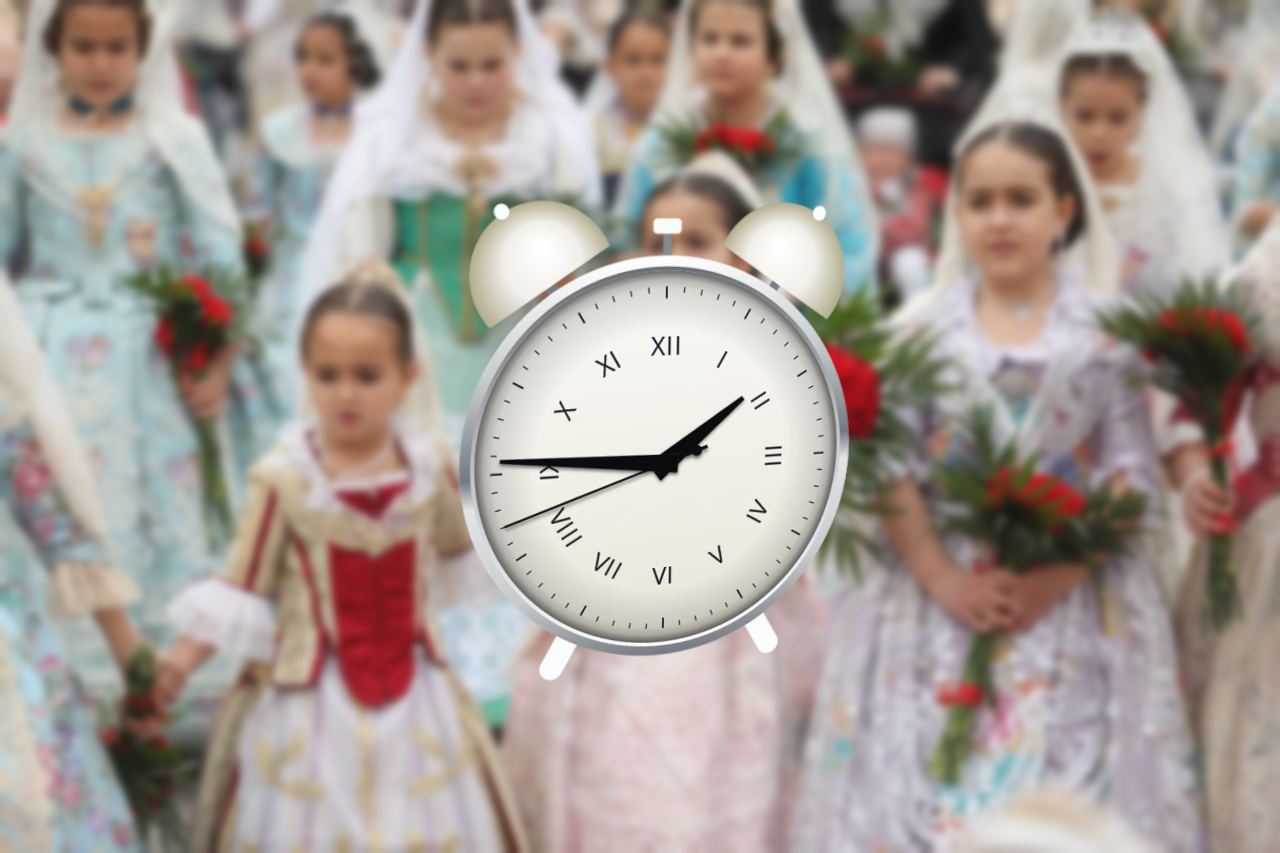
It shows h=1 m=45 s=42
